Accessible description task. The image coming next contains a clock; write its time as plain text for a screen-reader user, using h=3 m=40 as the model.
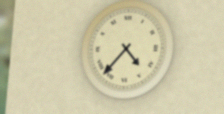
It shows h=4 m=37
